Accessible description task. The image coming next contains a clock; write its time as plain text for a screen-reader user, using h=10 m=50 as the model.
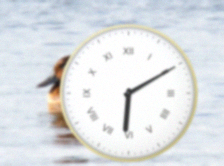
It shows h=6 m=10
